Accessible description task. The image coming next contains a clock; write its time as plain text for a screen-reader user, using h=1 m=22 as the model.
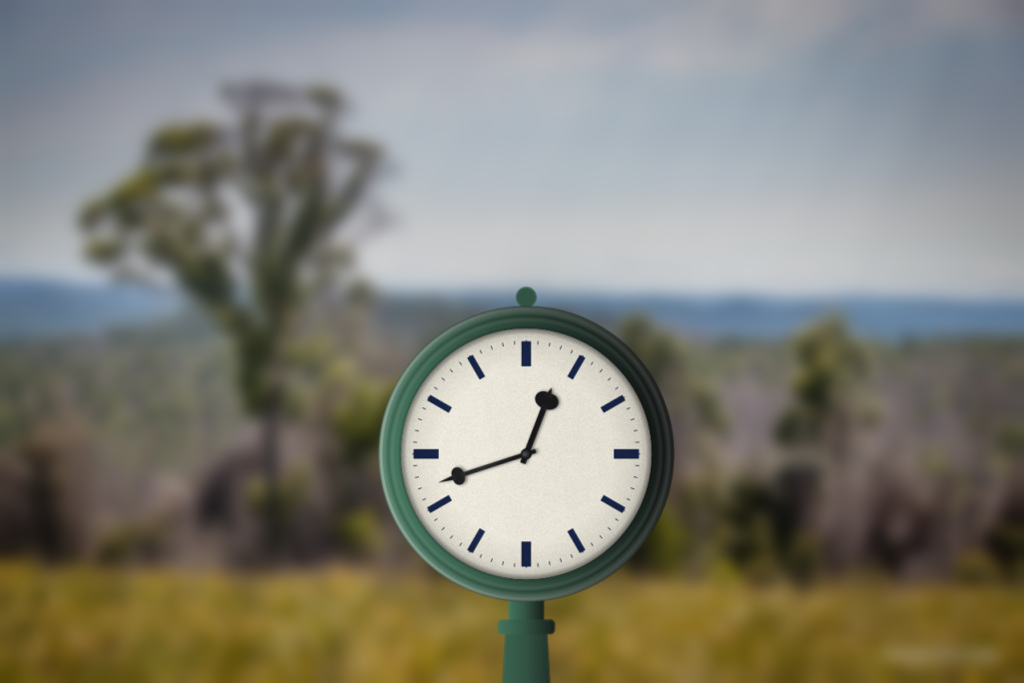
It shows h=12 m=42
